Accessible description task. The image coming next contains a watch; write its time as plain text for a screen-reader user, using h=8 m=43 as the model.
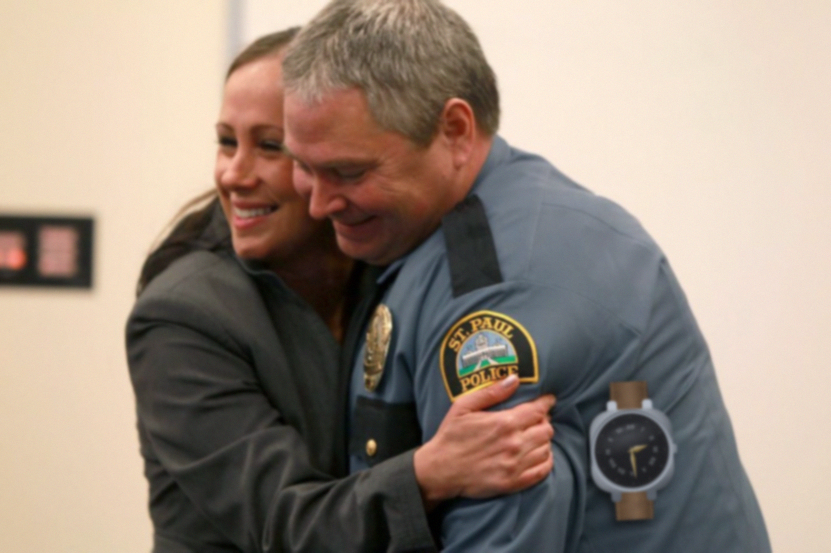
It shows h=2 m=29
